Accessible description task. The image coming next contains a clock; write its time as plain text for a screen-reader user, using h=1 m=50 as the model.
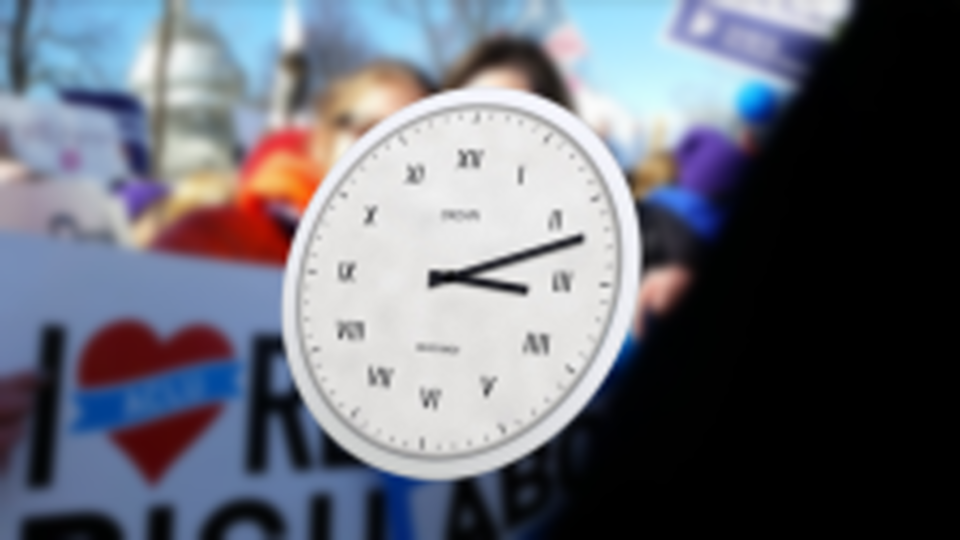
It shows h=3 m=12
